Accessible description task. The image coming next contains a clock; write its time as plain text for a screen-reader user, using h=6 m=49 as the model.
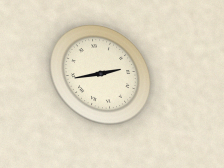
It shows h=2 m=44
